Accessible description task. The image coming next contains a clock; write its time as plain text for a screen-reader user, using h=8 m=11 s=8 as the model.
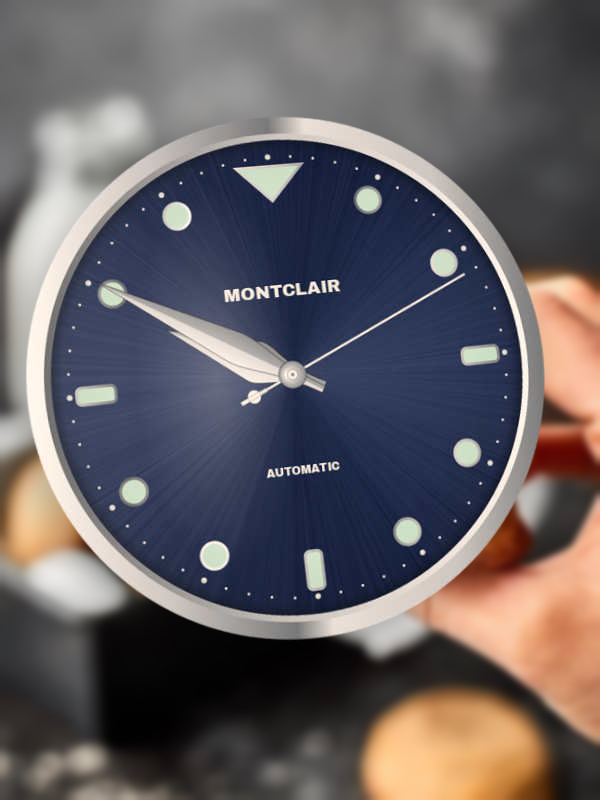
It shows h=9 m=50 s=11
